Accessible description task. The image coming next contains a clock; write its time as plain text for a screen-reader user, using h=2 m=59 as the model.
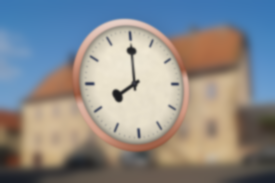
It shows h=8 m=0
